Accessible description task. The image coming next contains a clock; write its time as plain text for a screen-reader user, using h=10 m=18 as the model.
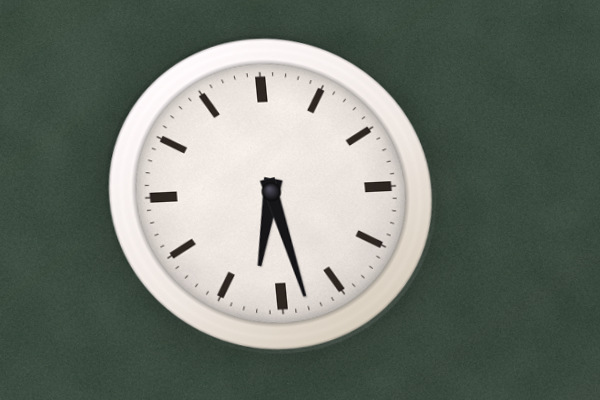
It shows h=6 m=28
